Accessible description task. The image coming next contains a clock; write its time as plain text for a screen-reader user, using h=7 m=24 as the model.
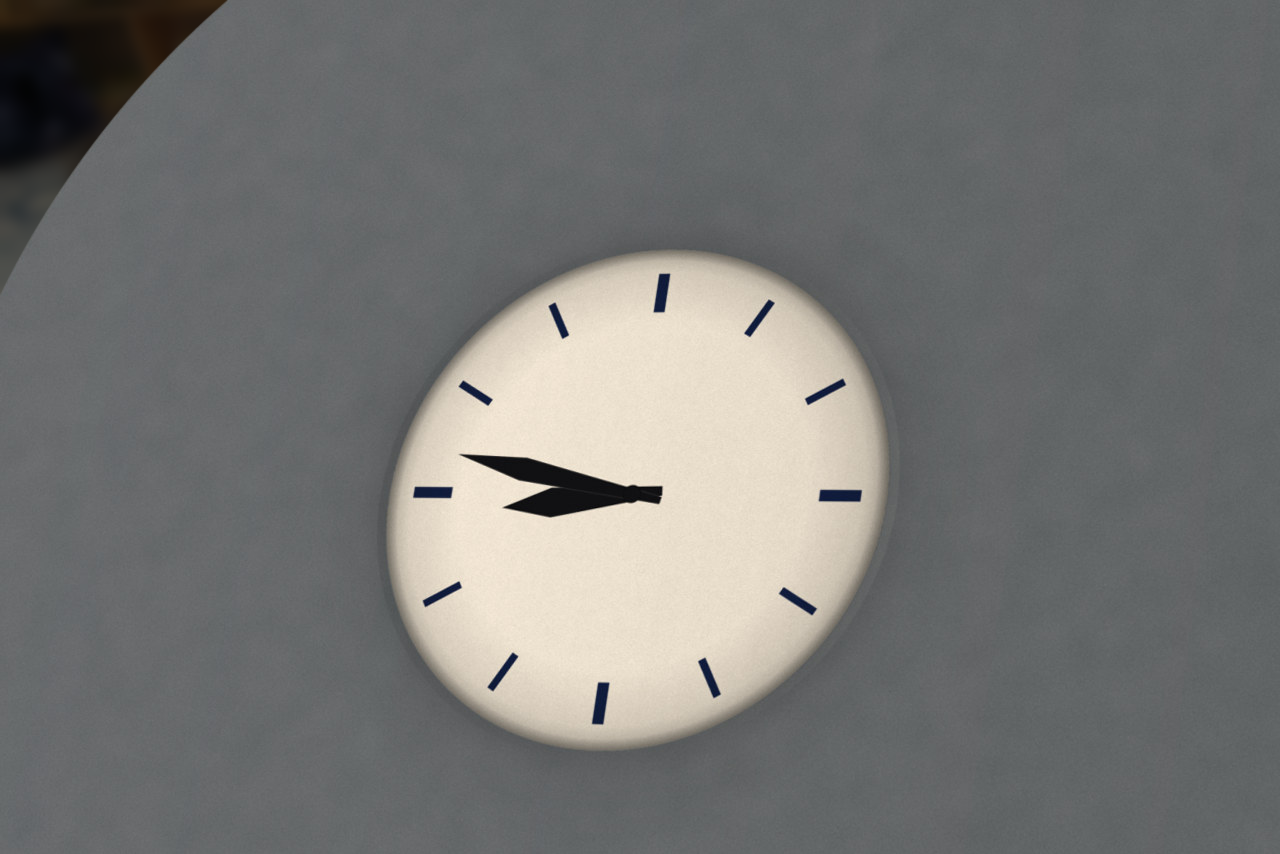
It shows h=8 m=47
